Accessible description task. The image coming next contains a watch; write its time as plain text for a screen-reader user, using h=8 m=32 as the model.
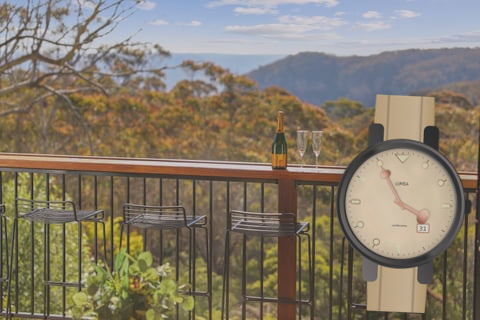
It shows h=3 m=55
